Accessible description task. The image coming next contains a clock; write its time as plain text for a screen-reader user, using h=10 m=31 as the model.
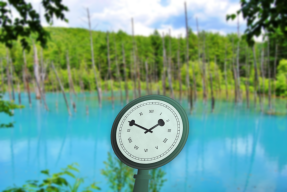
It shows h=1 m=49
